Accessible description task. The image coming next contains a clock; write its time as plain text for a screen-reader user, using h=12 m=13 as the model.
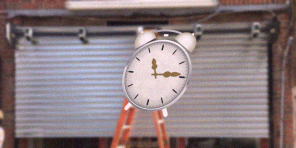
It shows h=11 m=14
